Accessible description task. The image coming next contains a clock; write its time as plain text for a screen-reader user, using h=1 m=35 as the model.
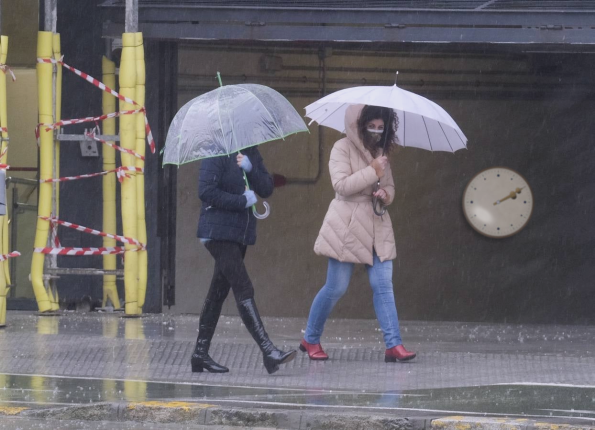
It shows h=2 m=10
